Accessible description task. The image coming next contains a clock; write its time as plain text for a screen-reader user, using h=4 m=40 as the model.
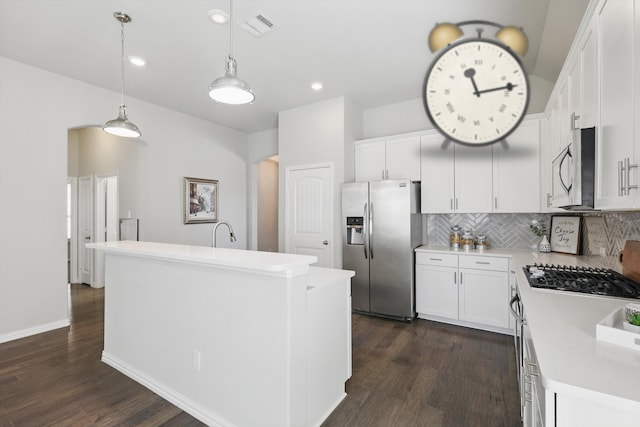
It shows h=11 m=13
